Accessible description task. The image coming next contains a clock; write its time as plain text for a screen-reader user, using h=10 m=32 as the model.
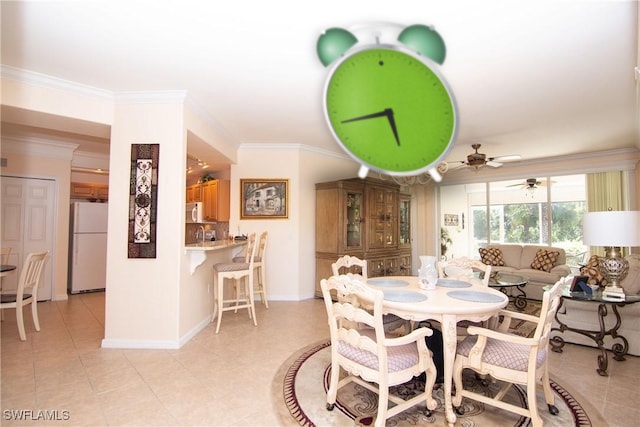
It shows h=5 m=43
